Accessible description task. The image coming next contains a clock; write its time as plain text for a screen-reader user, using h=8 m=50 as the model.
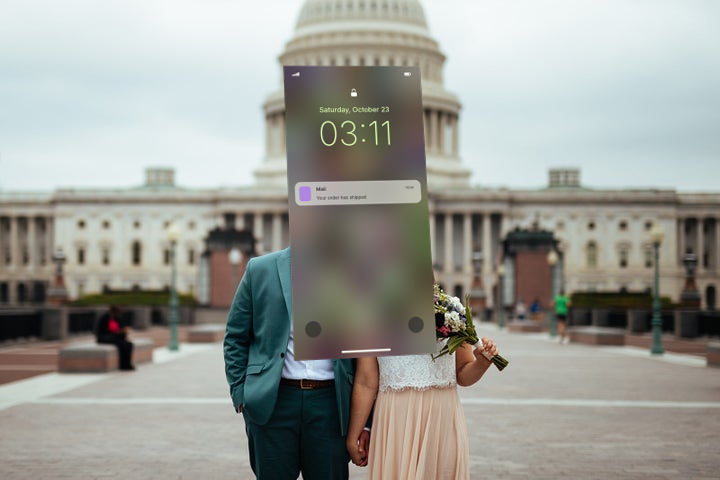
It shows h=3 m=11
